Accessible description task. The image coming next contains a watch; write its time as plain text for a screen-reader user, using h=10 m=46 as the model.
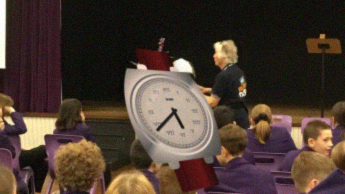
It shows h=5 m=39
